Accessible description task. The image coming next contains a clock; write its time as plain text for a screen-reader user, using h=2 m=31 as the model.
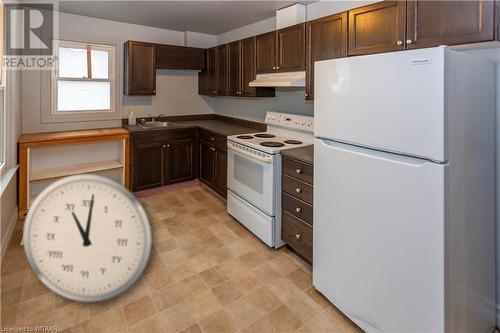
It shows h=11 m=1
